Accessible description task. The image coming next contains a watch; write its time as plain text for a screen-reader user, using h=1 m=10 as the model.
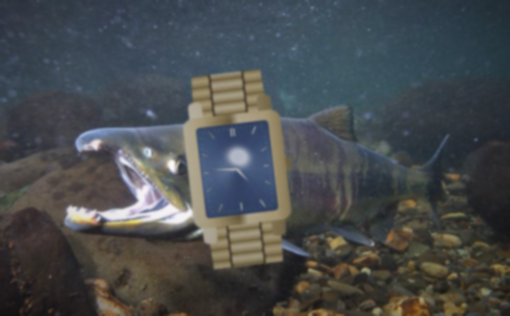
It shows h=4 m=46
